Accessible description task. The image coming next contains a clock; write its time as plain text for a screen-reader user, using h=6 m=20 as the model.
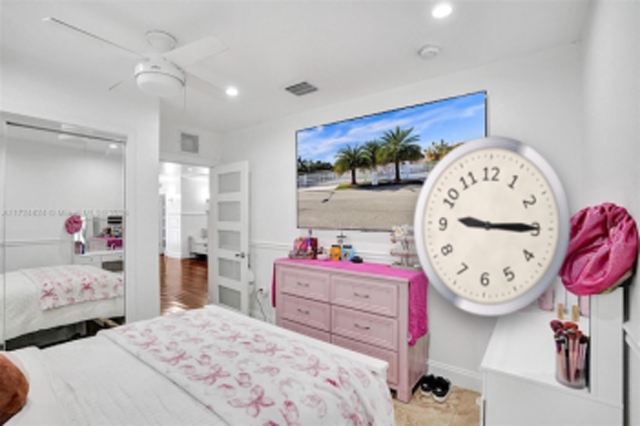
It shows h=9 m=15
